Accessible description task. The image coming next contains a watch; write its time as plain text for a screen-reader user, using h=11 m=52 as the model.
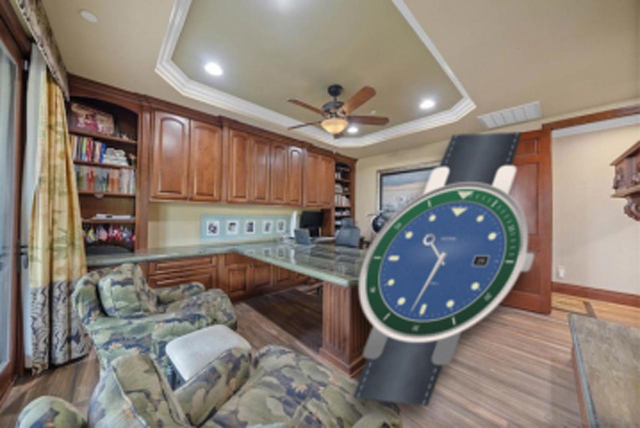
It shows h=10 m=32
